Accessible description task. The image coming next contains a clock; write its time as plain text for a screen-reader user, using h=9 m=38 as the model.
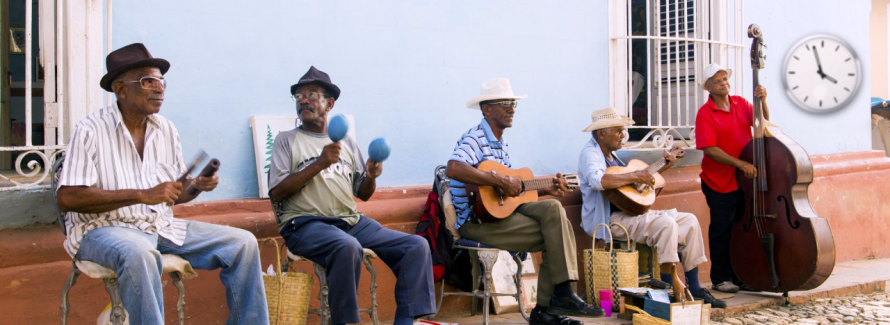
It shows h=3 m=57
